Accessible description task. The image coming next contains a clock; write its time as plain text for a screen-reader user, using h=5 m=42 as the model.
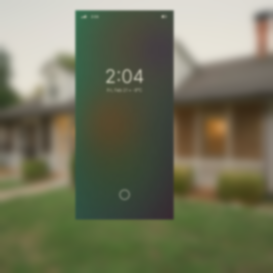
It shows h=2 m=4
